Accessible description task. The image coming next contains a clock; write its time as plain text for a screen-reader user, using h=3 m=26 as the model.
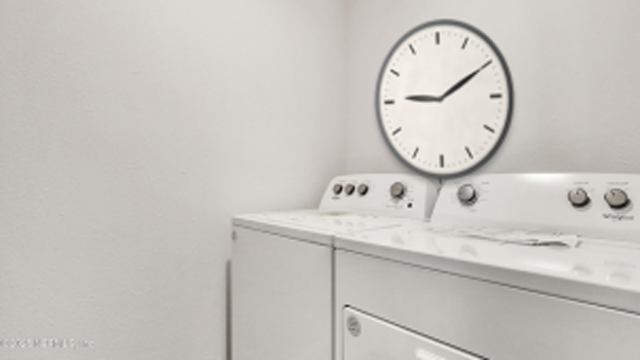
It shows h=9 m=10
